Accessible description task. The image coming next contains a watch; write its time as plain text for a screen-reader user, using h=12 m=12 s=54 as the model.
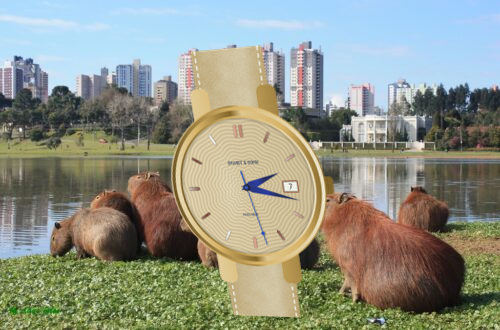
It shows h=2 m=17 s=28
